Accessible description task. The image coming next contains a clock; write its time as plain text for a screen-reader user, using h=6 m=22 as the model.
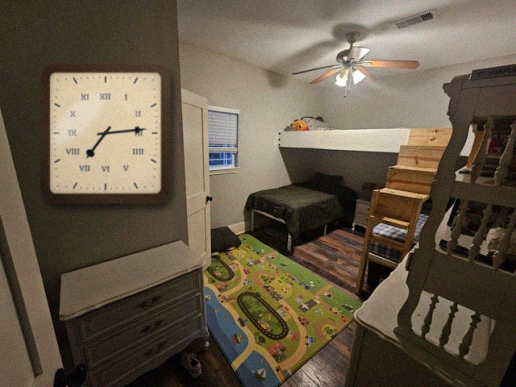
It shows h=7 m=14
